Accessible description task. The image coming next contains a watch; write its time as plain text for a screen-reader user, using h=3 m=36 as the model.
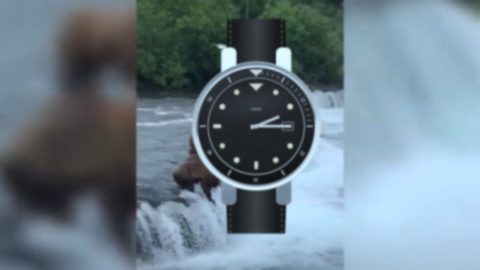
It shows h=2 m=15
